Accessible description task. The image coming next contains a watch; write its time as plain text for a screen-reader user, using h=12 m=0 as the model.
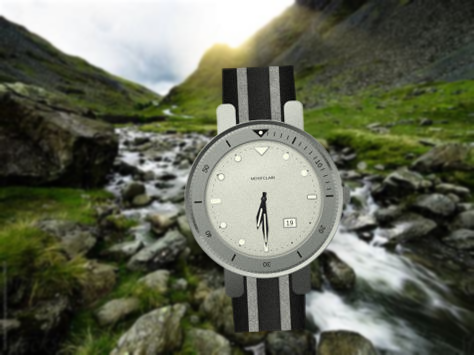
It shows h=6 m=30
